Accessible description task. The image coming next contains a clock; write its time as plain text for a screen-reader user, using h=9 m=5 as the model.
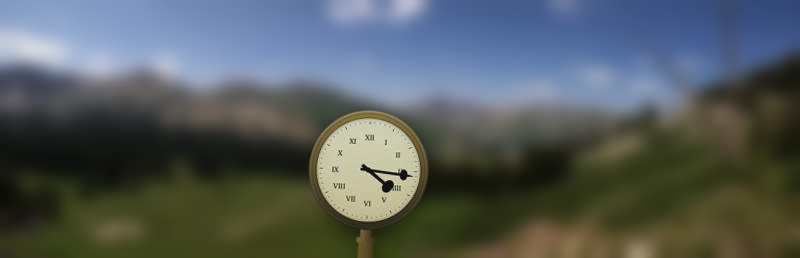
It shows h=4 m=16
